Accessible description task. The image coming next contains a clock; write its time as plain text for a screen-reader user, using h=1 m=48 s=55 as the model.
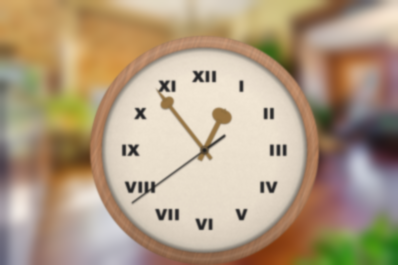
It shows h=12 m=53 s=39
